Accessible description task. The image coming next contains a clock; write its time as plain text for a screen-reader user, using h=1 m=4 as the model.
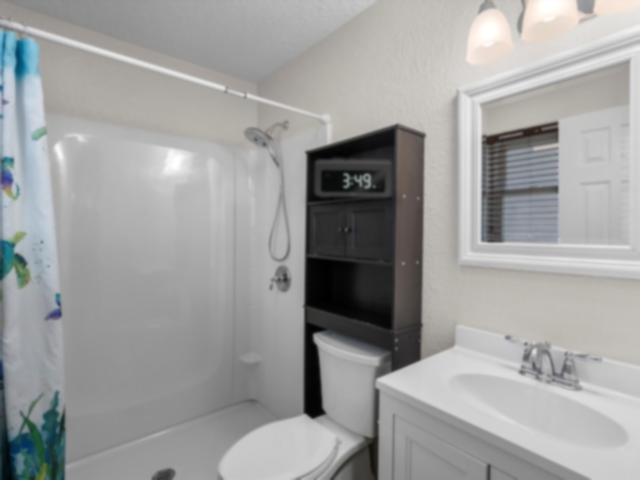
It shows h=3 m=49
